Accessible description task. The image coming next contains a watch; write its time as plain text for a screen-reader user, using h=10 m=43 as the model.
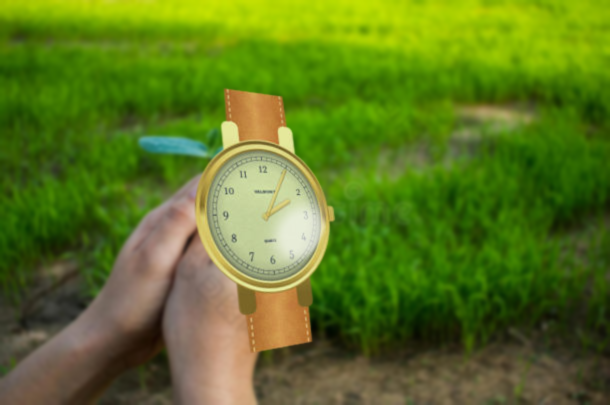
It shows h=2 m=5
